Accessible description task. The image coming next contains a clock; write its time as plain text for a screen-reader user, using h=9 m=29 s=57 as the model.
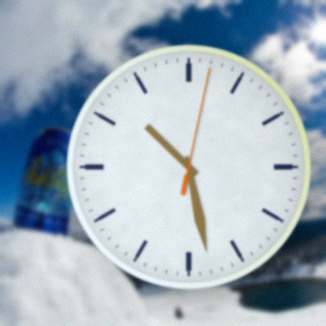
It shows h=10 m=28 s=2
